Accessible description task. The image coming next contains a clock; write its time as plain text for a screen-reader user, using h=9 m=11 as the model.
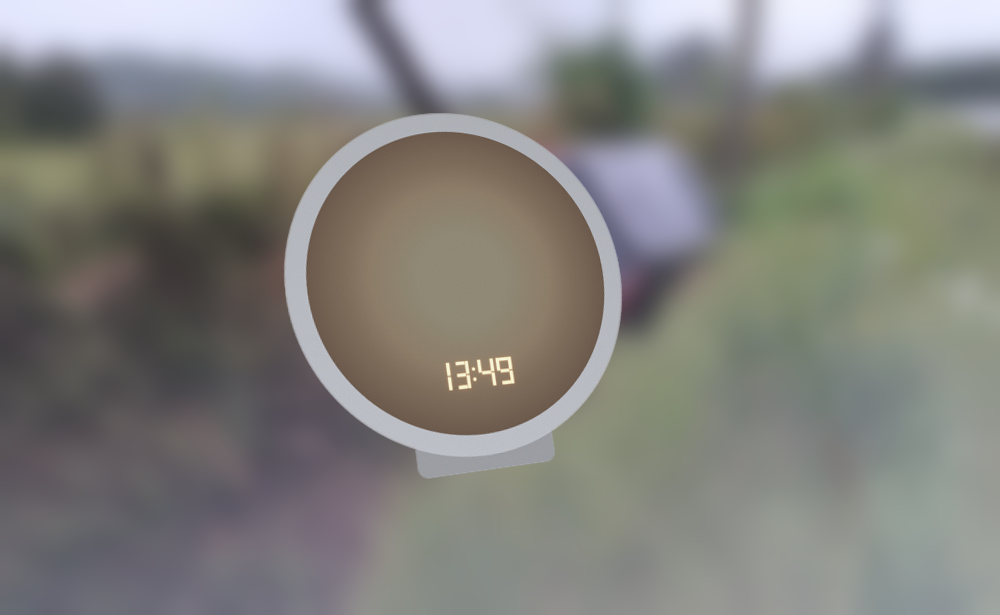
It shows h=13 m=49
